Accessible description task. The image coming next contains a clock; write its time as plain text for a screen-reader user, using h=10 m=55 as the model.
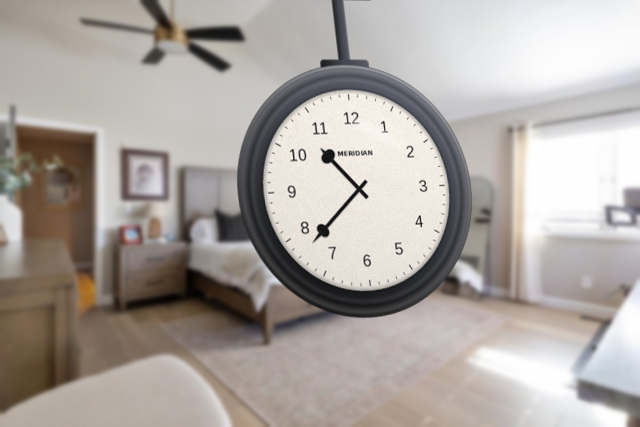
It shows h=10 m=38
